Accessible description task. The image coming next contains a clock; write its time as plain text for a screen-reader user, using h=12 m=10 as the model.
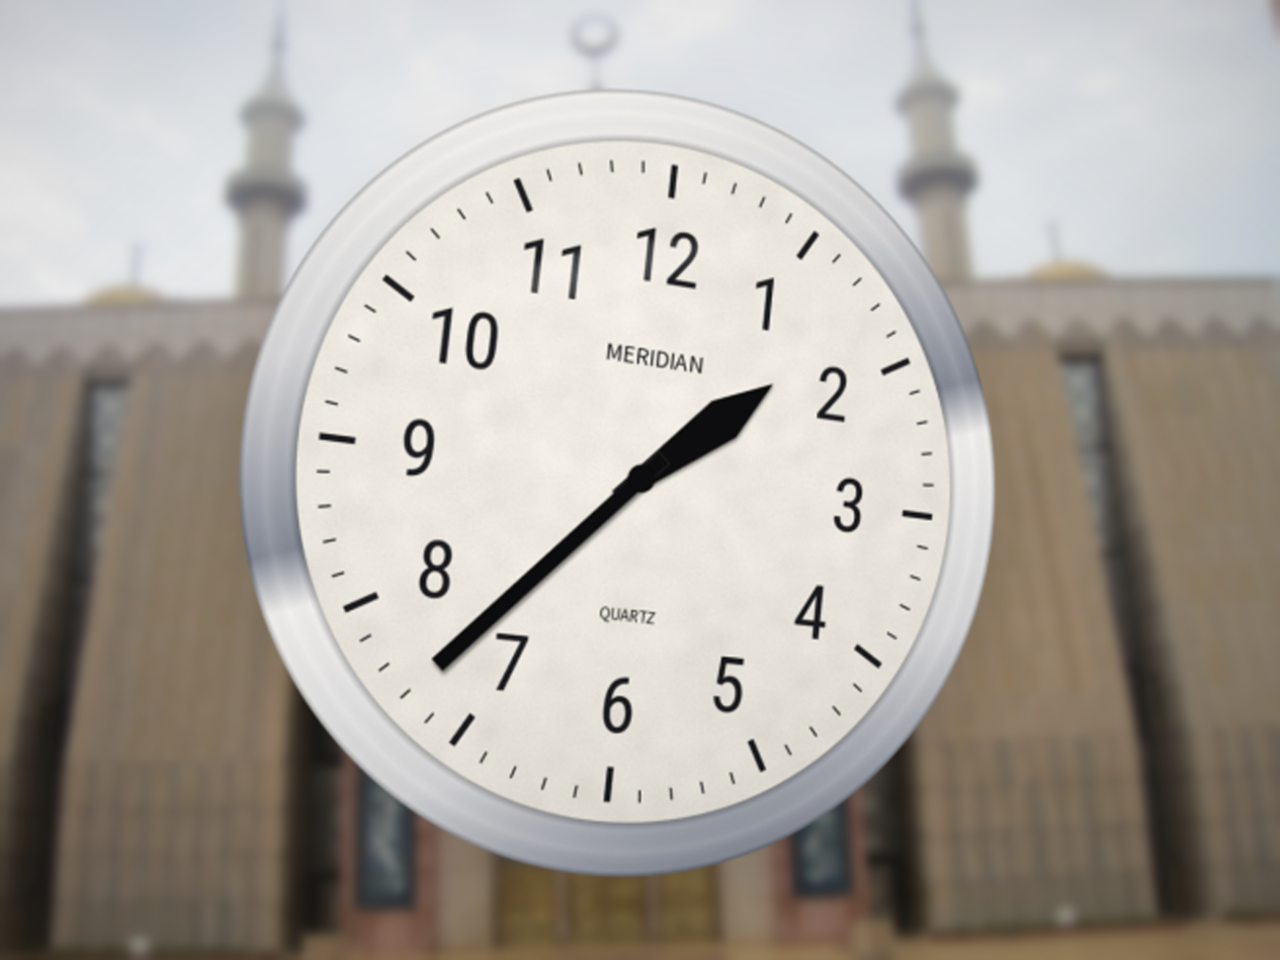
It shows h=1 m=37
